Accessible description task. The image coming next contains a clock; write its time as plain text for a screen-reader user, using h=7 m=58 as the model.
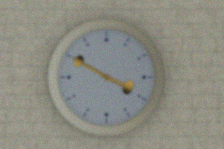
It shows h=3 m=50
